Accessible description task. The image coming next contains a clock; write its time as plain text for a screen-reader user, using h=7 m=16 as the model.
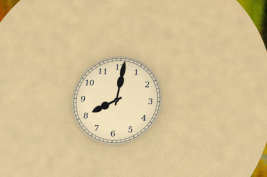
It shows h=8 m=1
